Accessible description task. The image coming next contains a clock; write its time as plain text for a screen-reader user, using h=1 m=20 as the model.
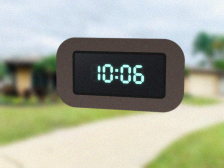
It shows h=10 m=6
